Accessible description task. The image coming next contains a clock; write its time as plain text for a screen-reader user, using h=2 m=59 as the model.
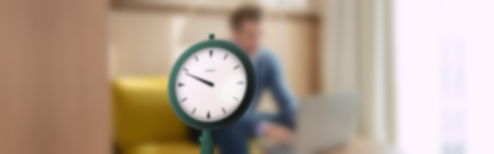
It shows h=9 m=49
